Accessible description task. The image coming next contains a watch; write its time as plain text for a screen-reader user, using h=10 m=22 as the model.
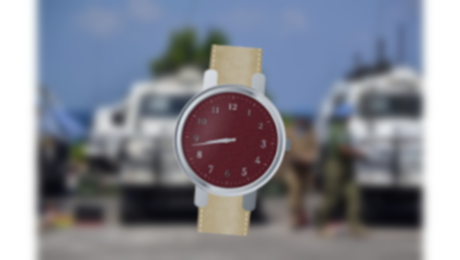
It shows h=8 m=43
